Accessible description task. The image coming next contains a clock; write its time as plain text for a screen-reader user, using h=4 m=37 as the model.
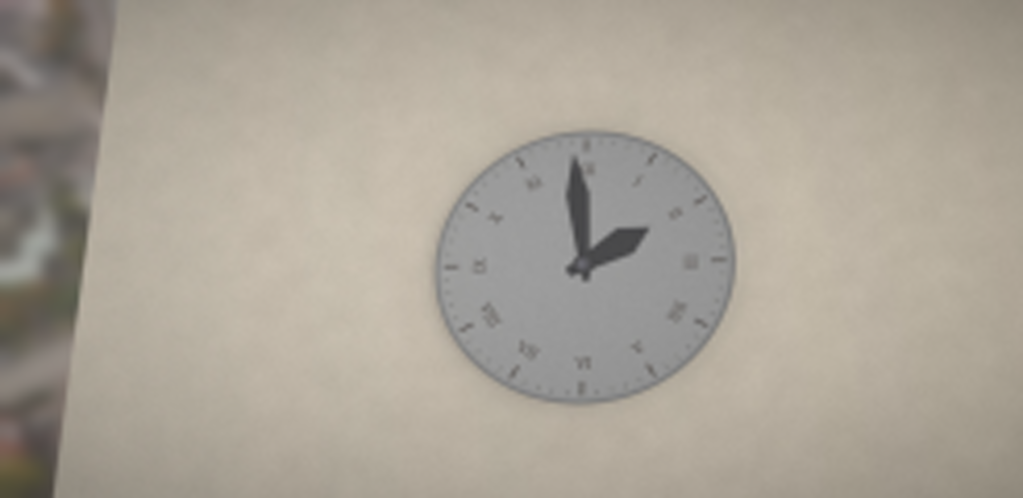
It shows h=1 m=59
